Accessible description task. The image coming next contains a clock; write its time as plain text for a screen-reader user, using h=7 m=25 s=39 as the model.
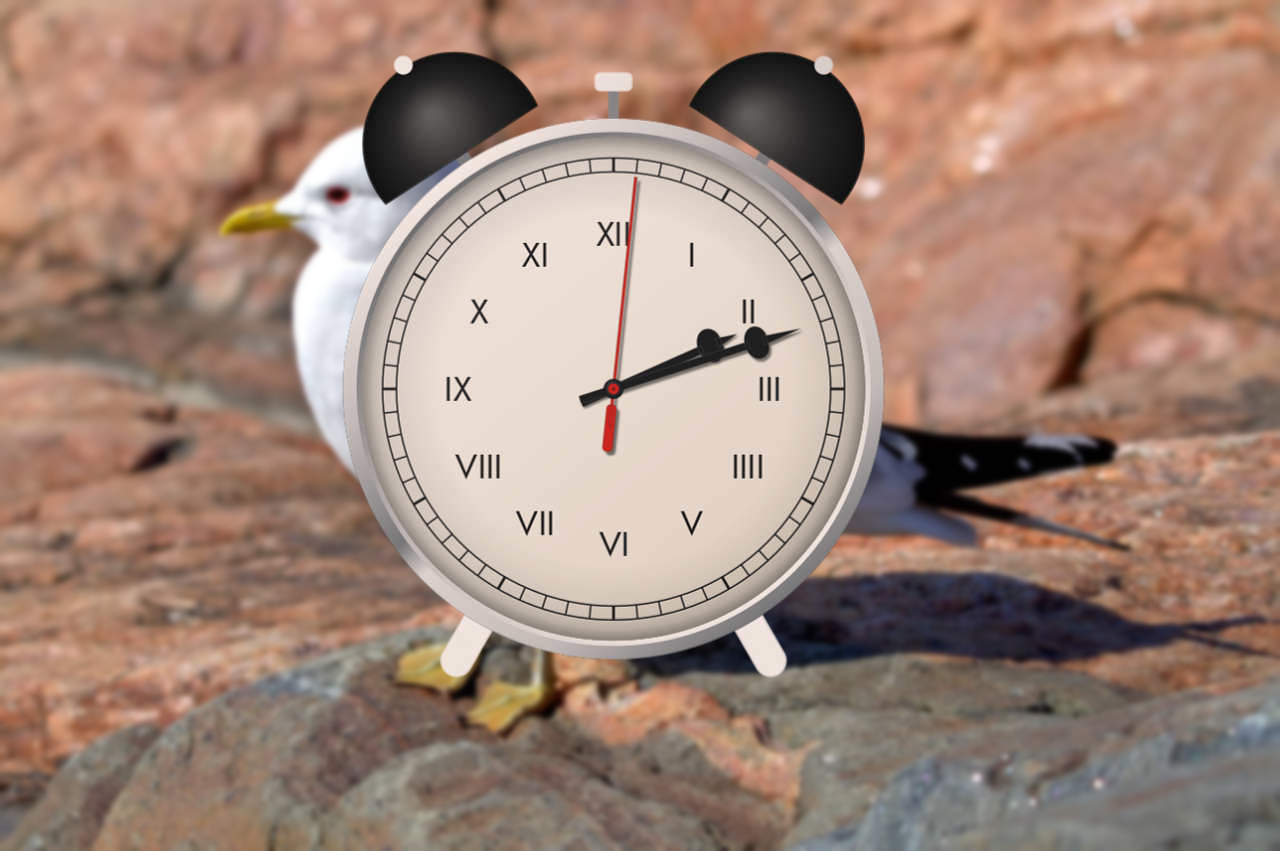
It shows h=2 m=12 s=1
